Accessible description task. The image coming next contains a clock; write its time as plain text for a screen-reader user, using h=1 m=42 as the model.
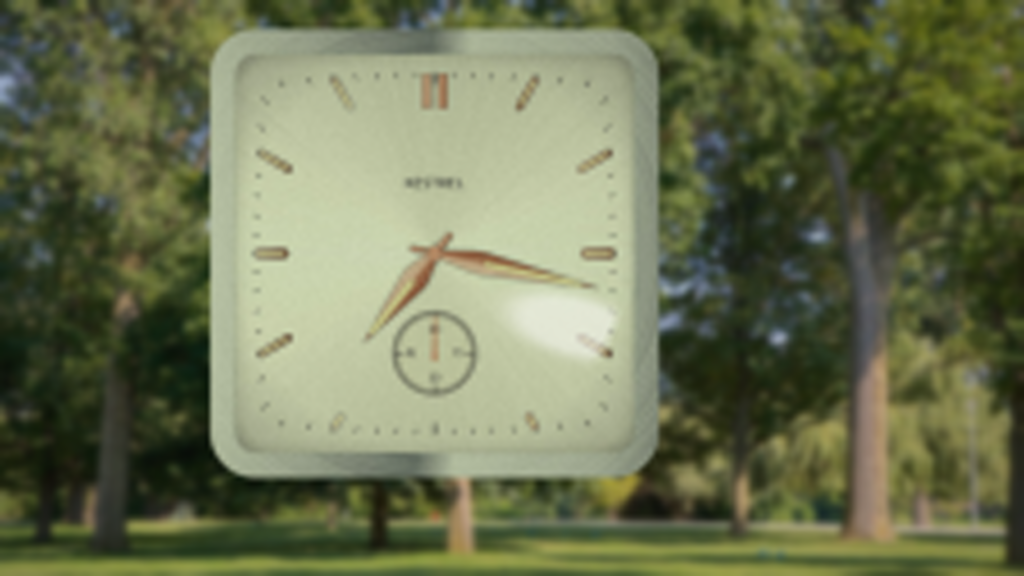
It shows h=7 m=17
